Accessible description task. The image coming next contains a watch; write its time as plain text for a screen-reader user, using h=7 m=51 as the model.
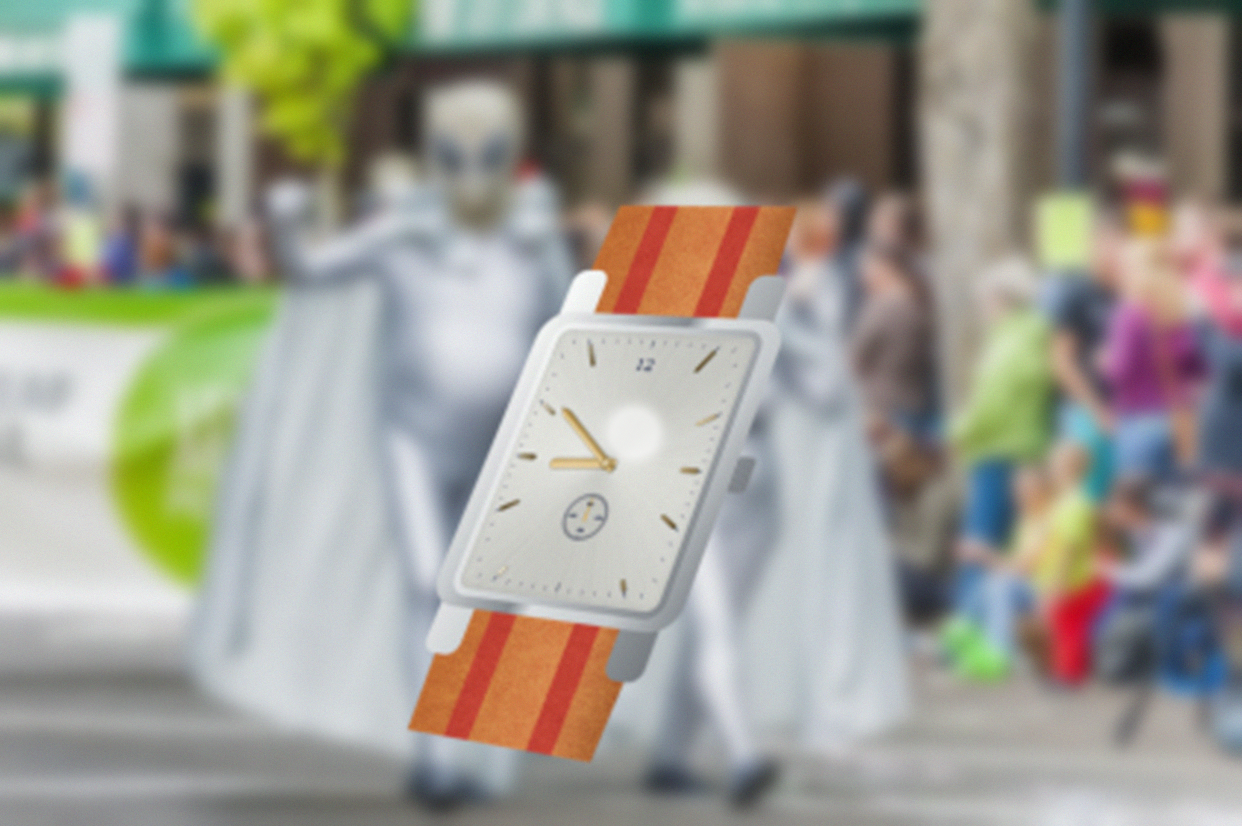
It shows h=8 m=51
